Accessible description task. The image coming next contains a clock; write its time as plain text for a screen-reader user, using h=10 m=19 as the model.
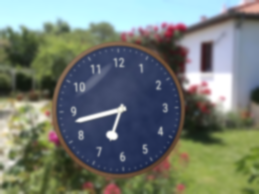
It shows h=6 m=43
